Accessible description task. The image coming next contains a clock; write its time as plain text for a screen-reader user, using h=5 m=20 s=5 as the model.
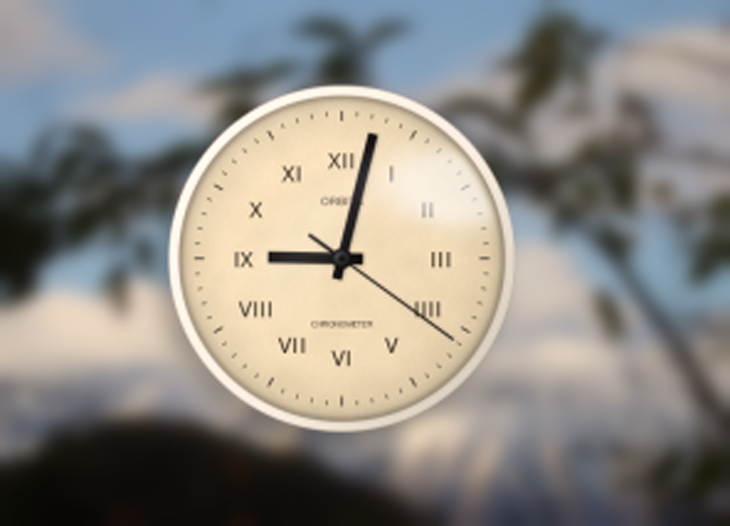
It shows h=9 m=2 s=21
